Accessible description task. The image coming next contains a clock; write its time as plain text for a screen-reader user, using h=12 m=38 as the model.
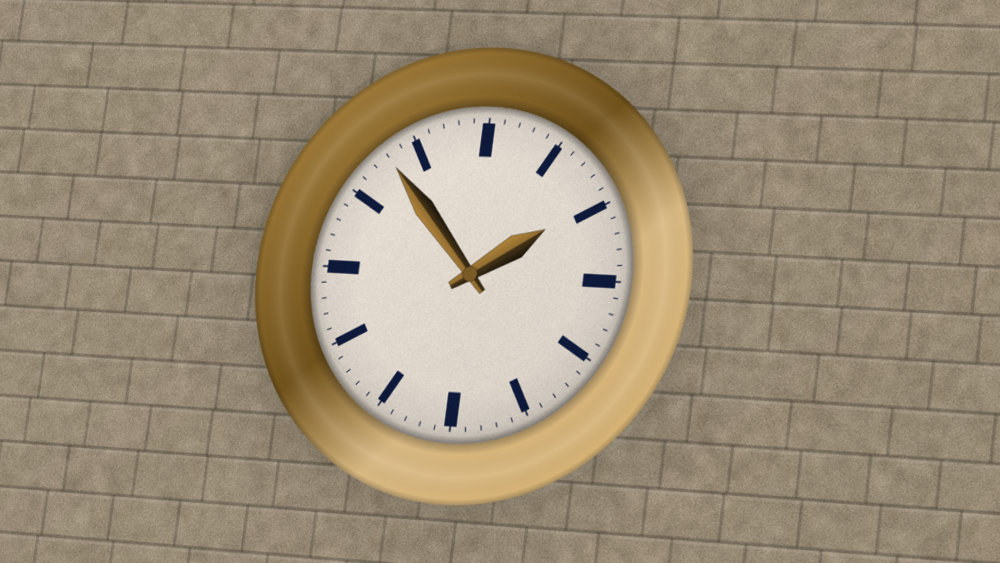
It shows h=1 m=53
